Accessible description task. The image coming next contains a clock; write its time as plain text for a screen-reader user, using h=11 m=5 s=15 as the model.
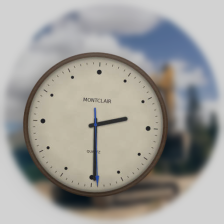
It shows h=2 m=29 s=29
